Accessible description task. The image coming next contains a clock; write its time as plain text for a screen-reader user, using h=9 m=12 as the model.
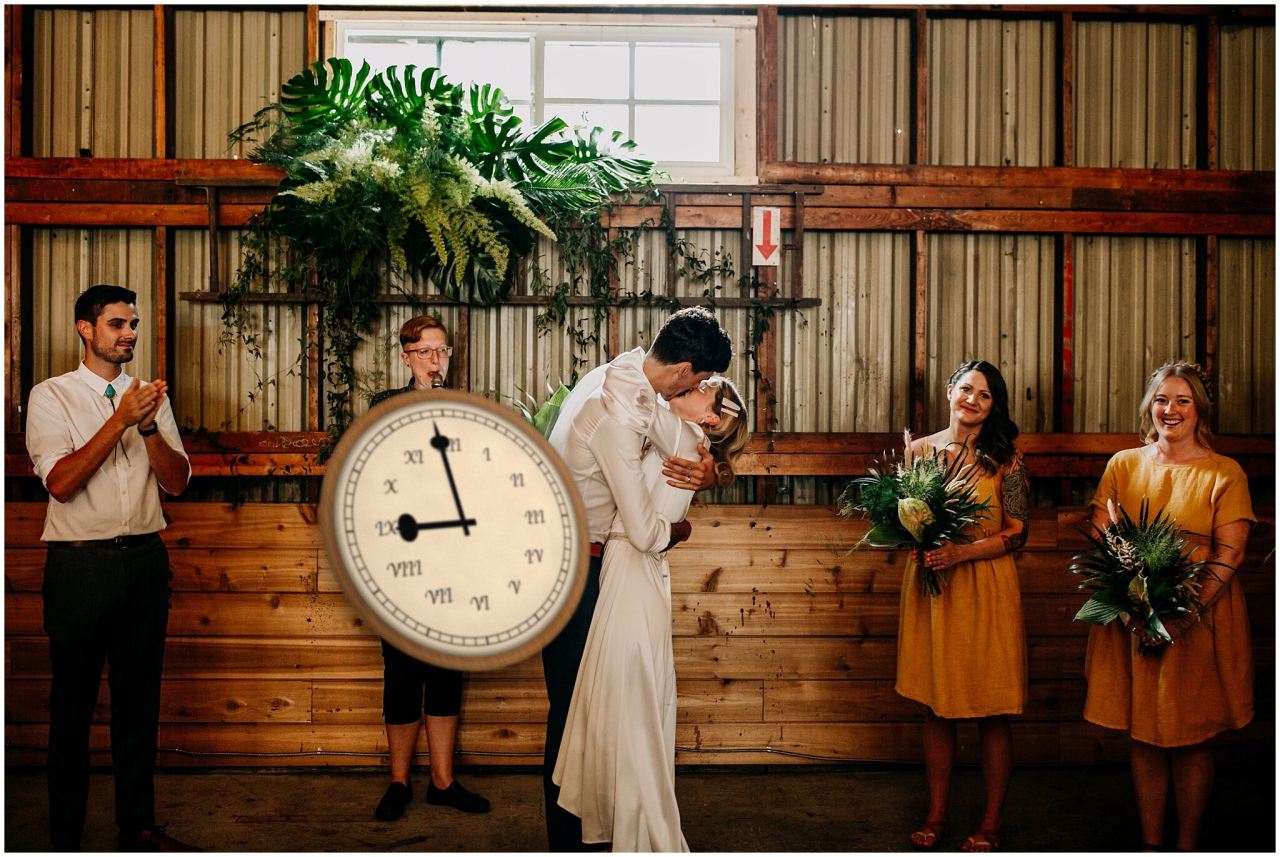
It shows h=8 m=59
